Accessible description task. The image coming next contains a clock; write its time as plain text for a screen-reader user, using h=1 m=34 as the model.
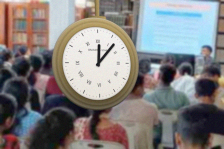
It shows h=12 m=7
